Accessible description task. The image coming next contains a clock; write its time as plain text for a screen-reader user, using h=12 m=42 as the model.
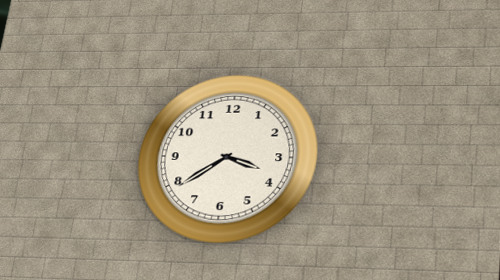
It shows h=3 m=39
